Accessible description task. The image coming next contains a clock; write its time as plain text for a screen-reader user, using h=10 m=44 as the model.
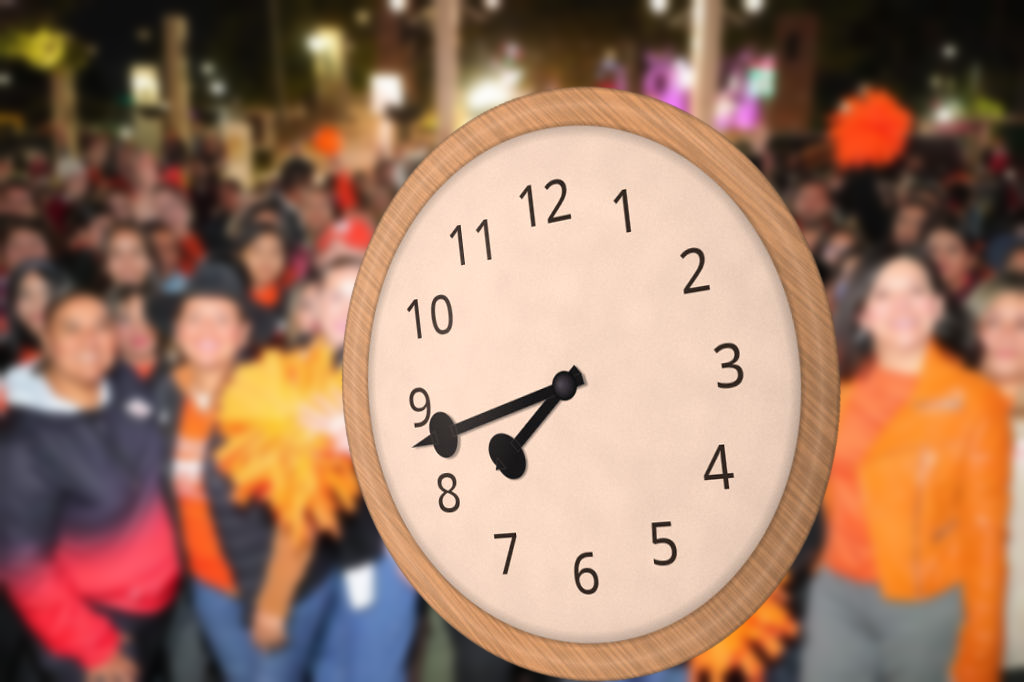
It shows h=7 m=43
